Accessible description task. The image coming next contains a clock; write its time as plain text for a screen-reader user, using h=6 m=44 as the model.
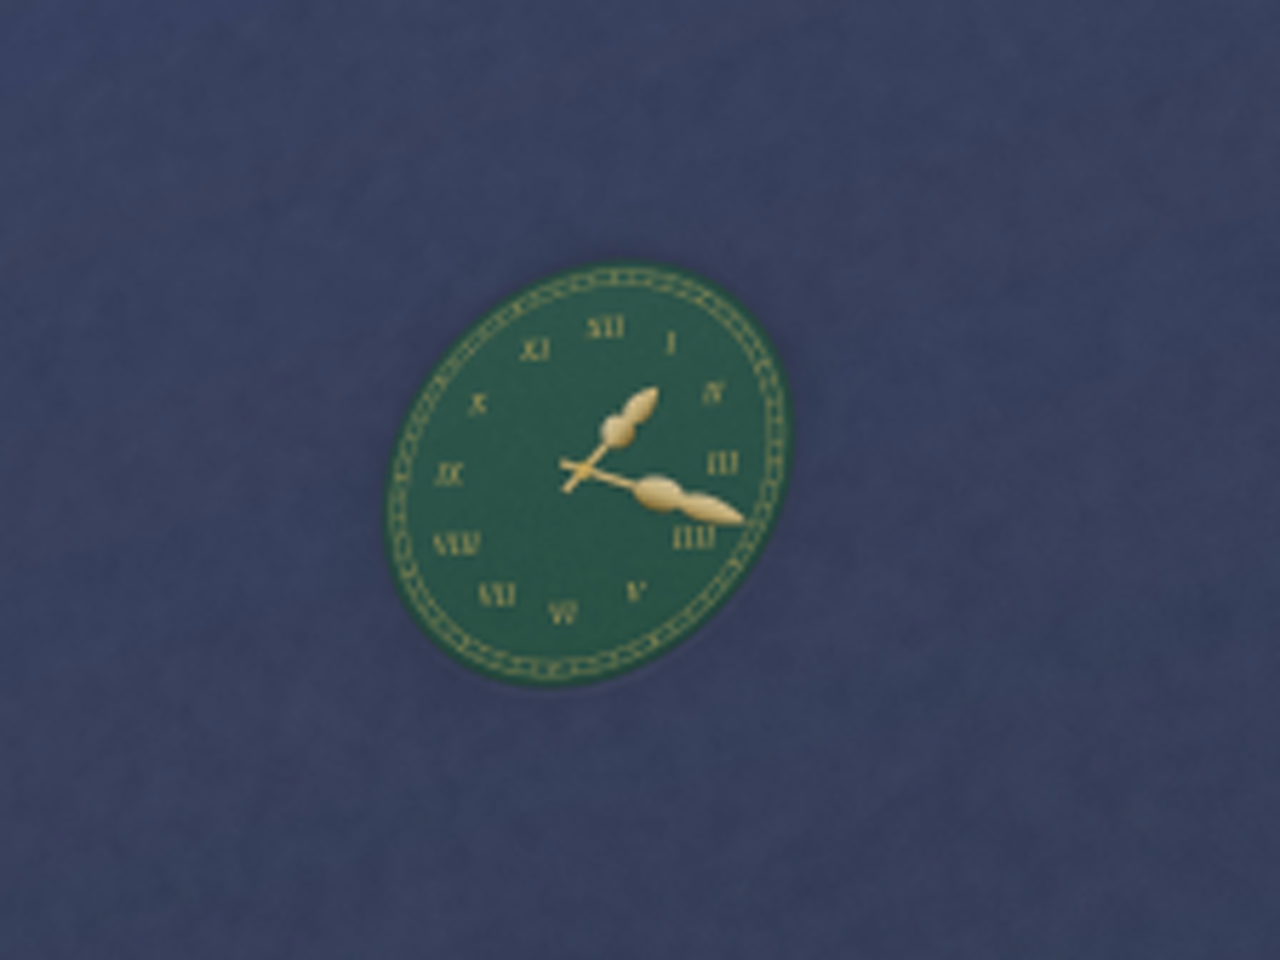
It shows h=1 m=18
